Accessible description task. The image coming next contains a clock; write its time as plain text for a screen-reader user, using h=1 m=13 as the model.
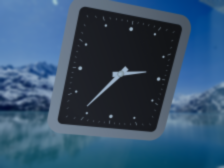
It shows h=2 m=36
